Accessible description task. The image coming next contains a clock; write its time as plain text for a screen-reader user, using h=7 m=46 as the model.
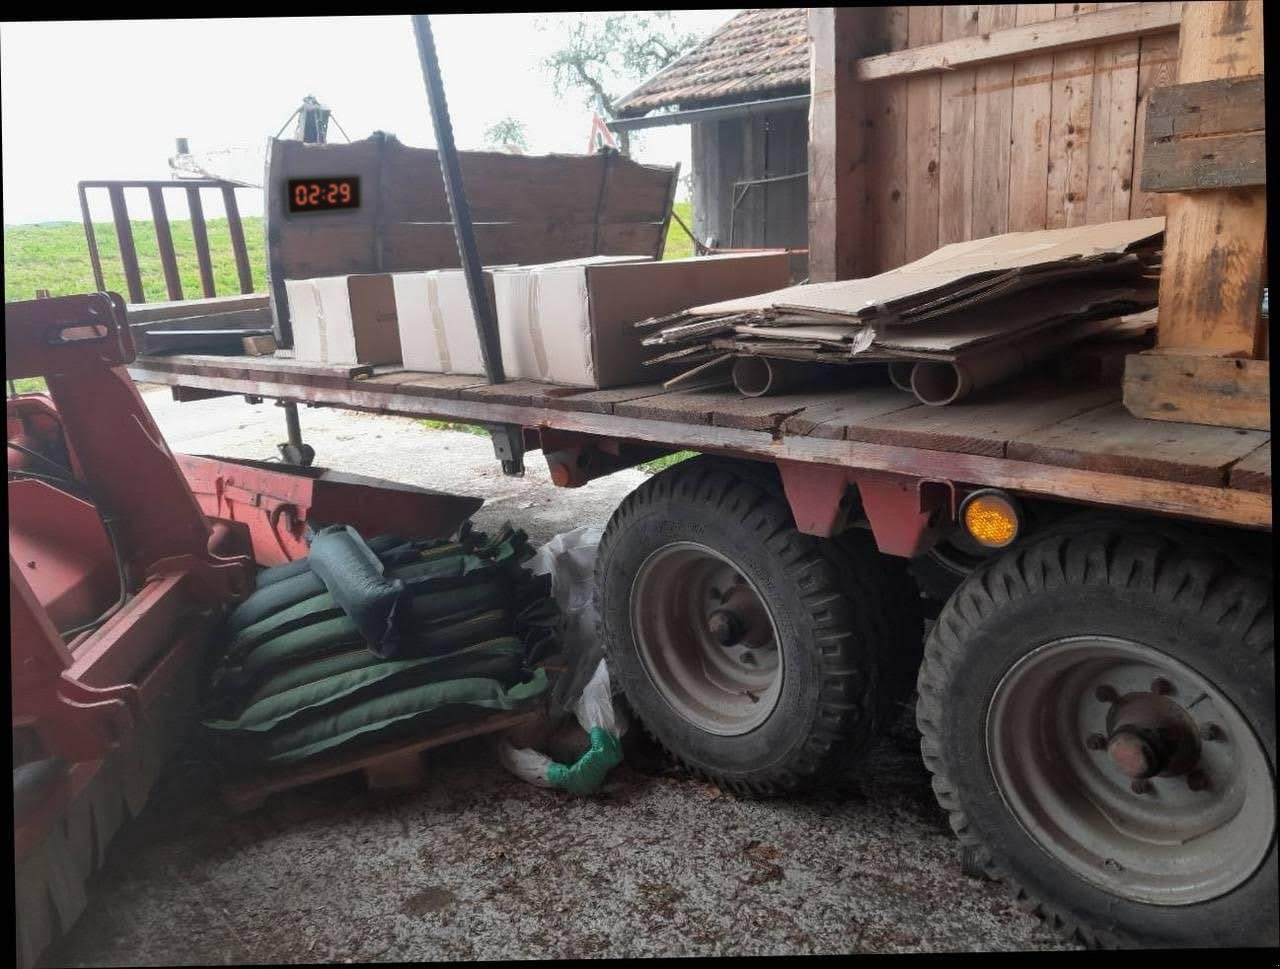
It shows h=2 m=29
